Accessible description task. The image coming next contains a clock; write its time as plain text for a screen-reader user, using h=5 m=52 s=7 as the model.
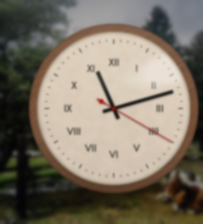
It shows h=11 m=12 s=20
